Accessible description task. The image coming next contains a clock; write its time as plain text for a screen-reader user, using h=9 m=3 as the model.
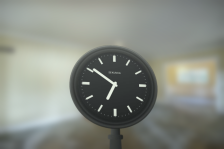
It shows h=6 m=51
